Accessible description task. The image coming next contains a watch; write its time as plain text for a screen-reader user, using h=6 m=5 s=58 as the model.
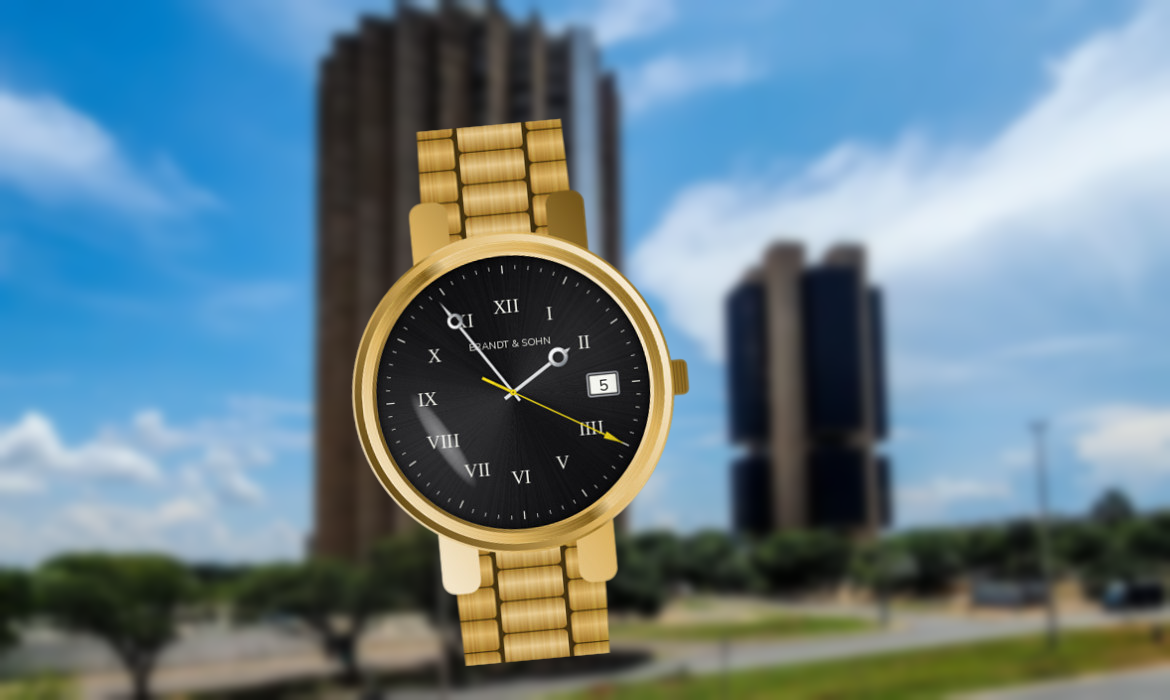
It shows h=1 m=54 s=20
